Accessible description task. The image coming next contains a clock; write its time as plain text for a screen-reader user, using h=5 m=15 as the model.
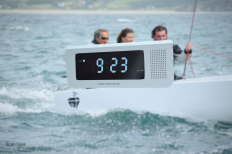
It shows h=9 m=23
